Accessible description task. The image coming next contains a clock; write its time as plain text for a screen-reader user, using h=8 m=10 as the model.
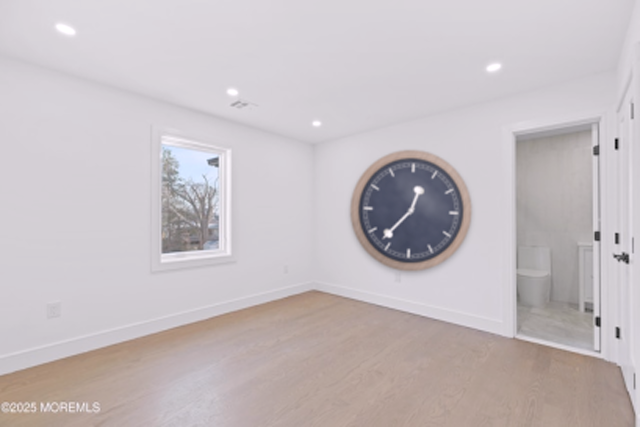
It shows h=12 m=37
